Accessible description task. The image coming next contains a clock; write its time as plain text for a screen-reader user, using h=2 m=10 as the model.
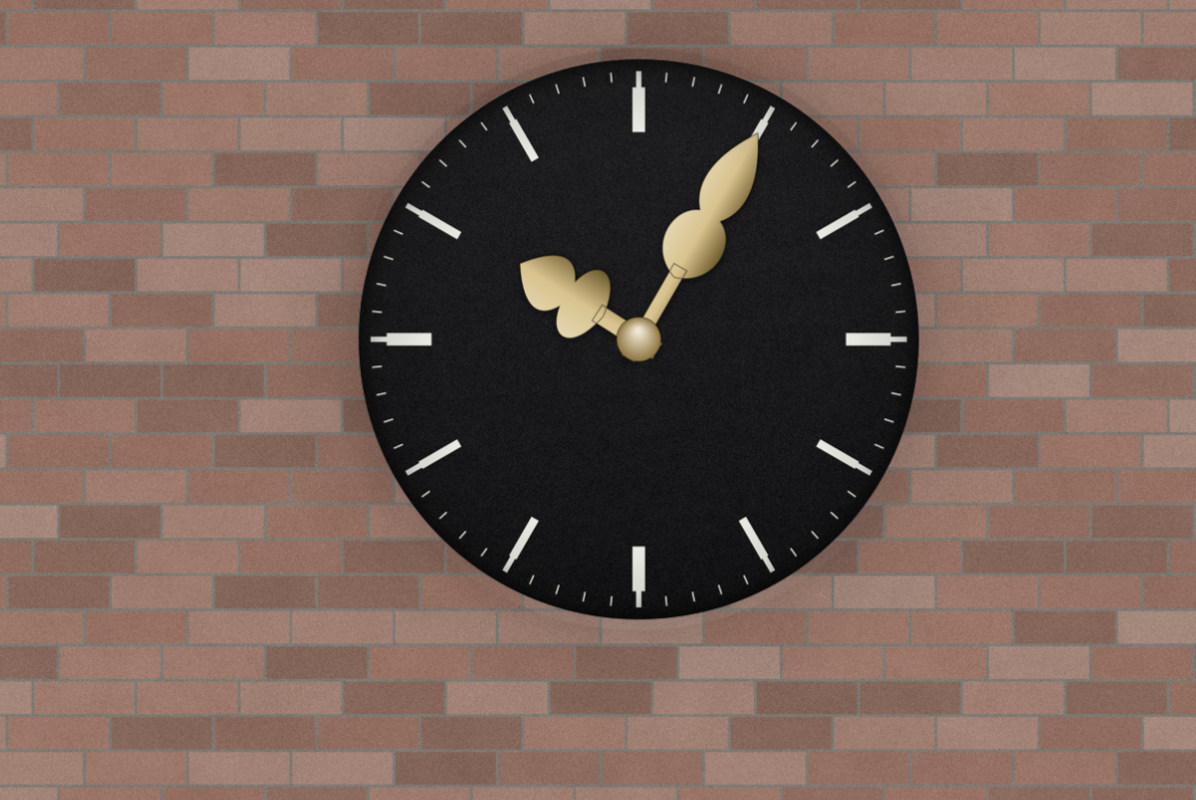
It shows h=10 m=5
